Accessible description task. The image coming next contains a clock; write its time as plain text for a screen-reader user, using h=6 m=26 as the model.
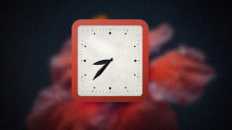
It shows h=8 m=37
